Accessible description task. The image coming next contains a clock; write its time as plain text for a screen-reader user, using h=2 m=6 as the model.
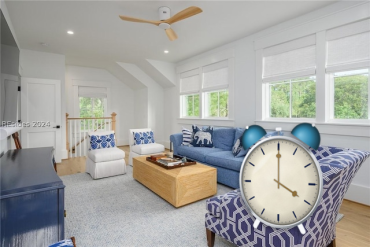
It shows h=4 m=0
